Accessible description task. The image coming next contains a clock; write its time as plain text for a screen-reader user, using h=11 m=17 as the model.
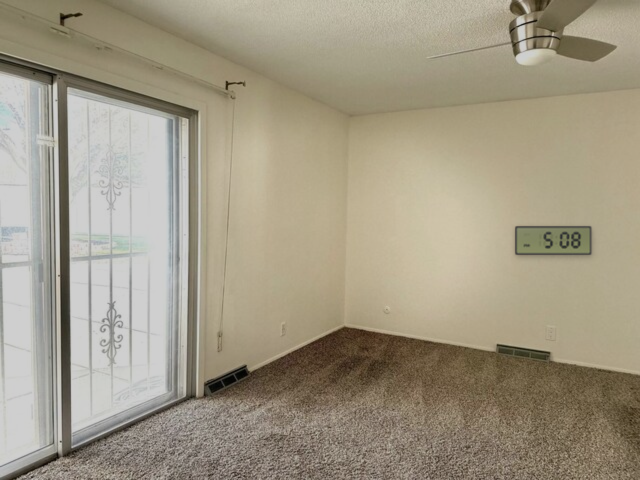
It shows h=5 m=8
